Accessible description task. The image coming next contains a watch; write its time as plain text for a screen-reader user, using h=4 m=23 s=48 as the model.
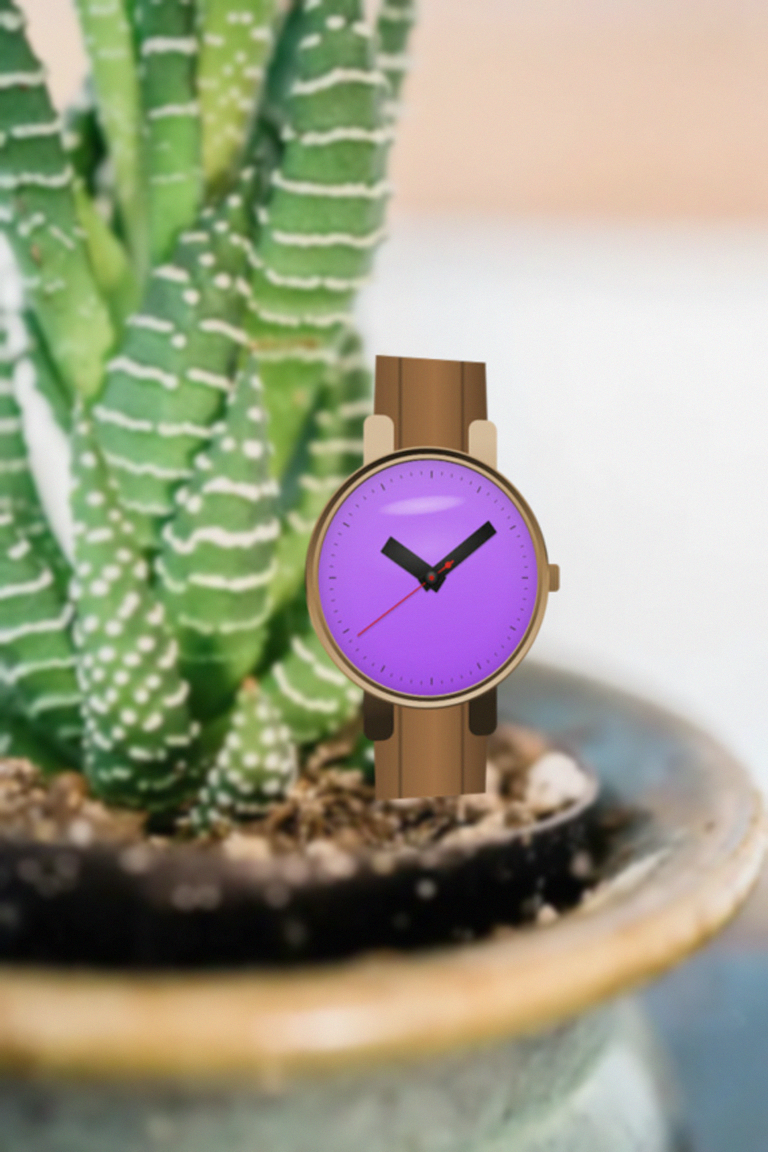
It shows h=10 m=8 s=39
